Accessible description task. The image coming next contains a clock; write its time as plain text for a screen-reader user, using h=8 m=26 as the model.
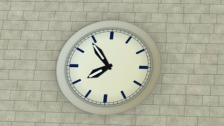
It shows h=7 m=54
